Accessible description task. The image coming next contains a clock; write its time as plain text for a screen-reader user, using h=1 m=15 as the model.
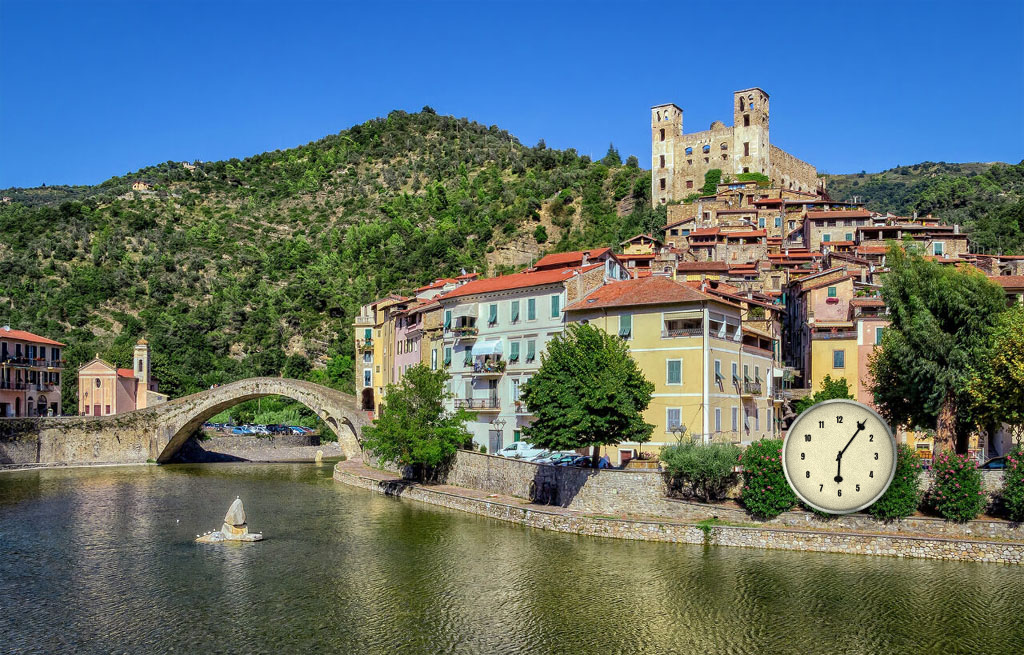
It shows h=6 m=6
